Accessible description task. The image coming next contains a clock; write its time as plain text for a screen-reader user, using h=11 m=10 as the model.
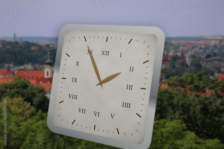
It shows h=1 m=55
